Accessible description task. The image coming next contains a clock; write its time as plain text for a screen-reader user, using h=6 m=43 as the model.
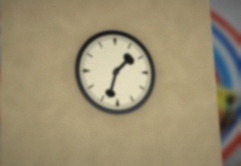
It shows h=1 m=33
